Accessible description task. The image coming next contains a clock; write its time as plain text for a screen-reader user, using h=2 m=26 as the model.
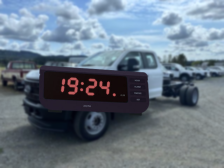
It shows h=19 m=24
